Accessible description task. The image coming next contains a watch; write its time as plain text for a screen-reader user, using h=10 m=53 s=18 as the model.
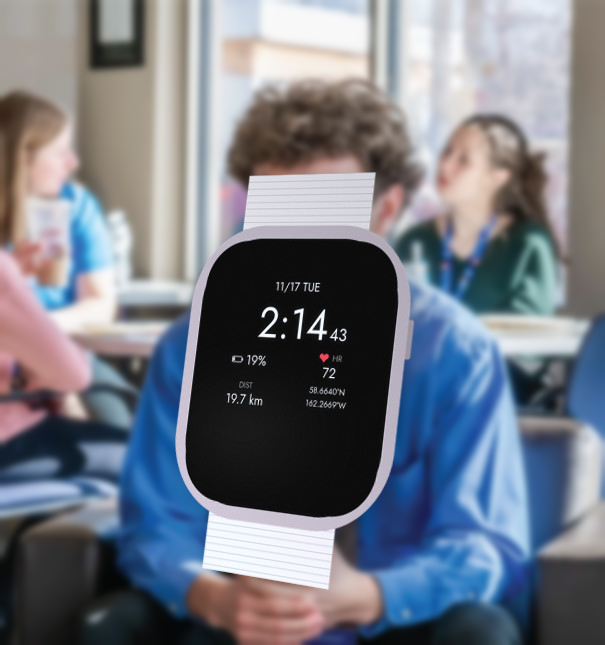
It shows h=2 m=14 s=43
